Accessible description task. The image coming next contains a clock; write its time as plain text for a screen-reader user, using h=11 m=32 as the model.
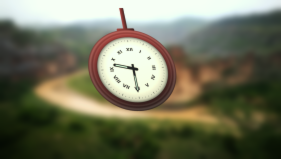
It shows h=9 m=30
